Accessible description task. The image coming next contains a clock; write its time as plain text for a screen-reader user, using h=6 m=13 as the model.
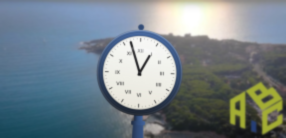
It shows h=12 m=57
